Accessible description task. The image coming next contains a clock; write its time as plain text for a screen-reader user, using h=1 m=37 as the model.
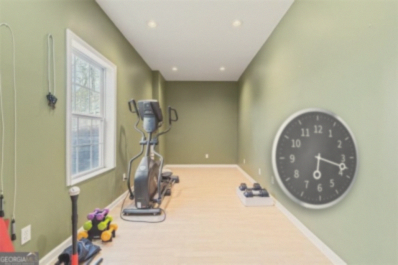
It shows h=6 m=18
